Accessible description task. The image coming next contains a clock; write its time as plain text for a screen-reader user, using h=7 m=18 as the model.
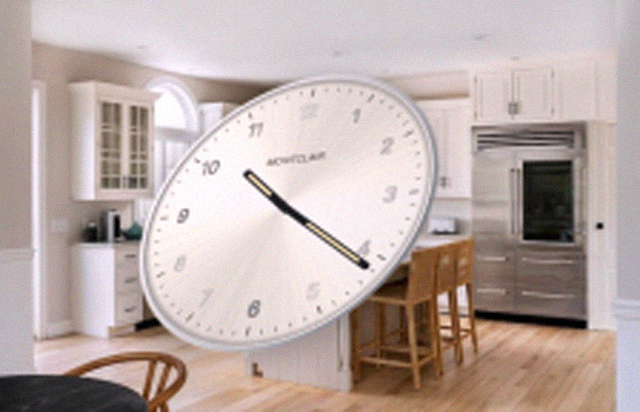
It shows h=10 m=21
